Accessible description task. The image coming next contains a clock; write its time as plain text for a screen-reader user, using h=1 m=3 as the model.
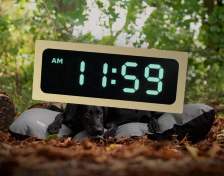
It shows h=11 m=59
